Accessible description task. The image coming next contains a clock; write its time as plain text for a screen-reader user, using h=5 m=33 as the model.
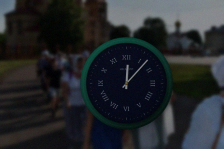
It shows h=12 m=7
